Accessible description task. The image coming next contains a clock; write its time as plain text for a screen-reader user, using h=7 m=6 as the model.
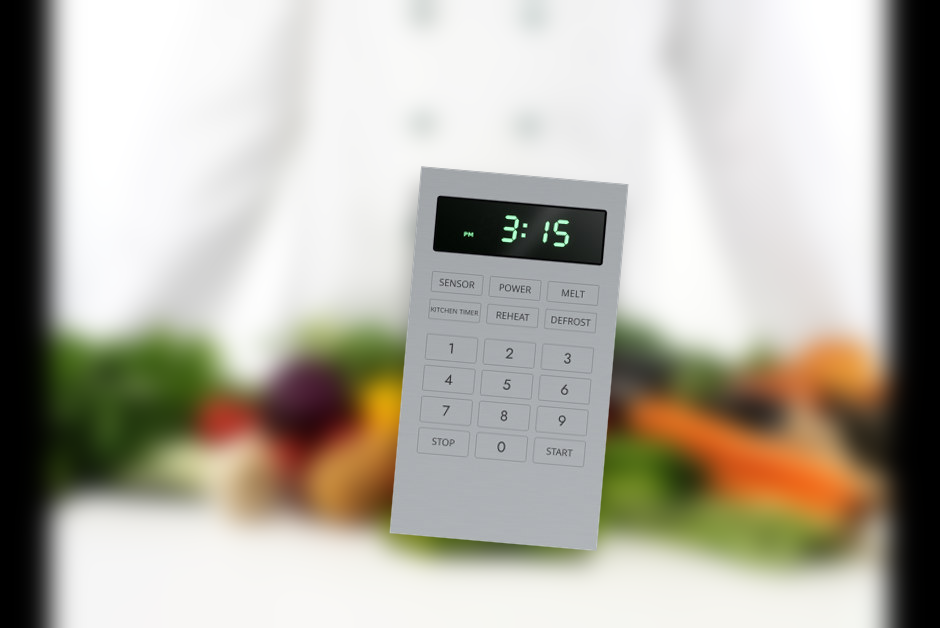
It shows h=3 m=15
